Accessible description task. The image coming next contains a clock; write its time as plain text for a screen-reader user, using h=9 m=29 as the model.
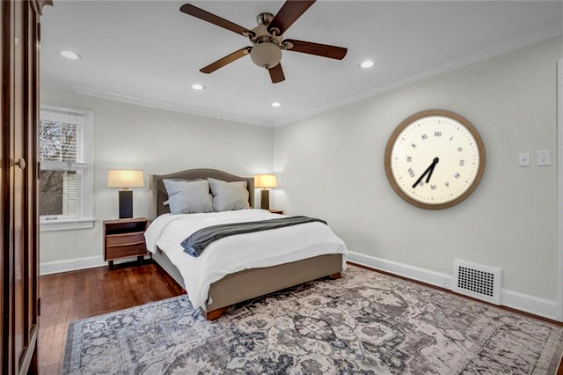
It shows h=6 m=36
